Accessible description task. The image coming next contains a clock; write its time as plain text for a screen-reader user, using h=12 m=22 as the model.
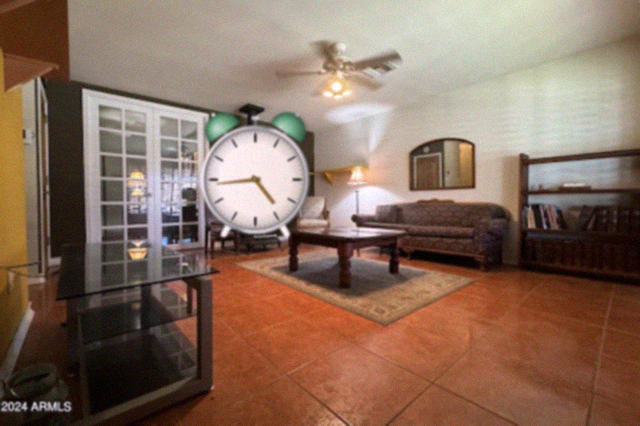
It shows h=4 m=44
